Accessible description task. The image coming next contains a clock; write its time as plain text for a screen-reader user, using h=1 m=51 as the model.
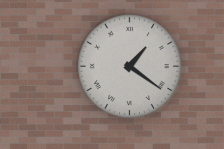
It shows h=1 m=21
